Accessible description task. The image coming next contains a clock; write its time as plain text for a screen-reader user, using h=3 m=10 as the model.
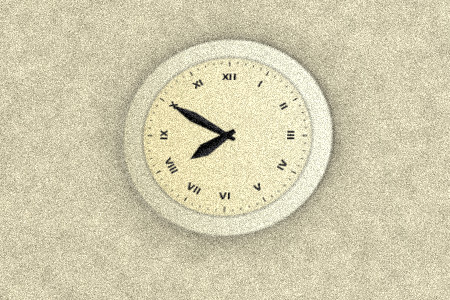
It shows h=7 m=50
